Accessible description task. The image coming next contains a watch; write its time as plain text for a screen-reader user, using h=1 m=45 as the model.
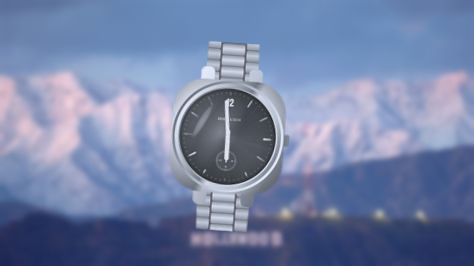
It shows h=5 m=59
